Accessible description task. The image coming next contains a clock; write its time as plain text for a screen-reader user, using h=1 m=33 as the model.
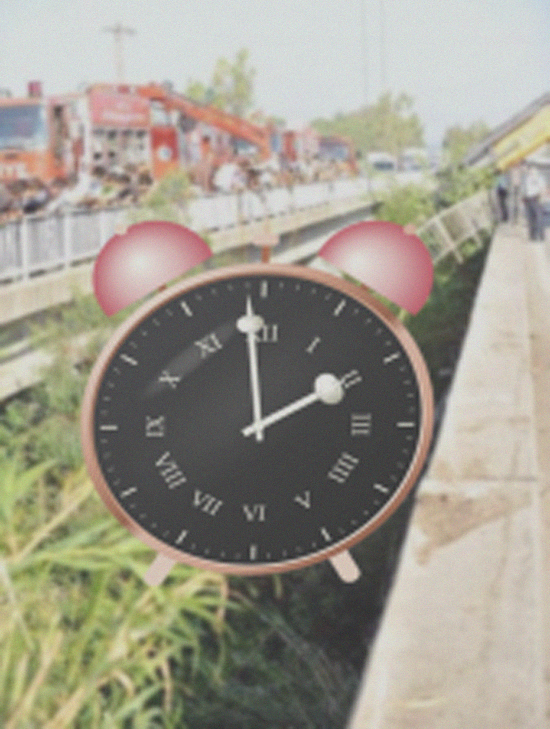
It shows h=1 m=59
